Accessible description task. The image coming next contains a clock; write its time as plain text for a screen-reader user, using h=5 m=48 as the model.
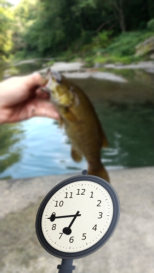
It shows h=6 m=44
